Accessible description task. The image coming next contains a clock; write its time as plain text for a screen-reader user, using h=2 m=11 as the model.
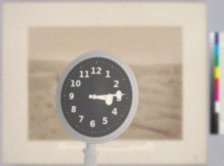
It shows h=3 m=14
